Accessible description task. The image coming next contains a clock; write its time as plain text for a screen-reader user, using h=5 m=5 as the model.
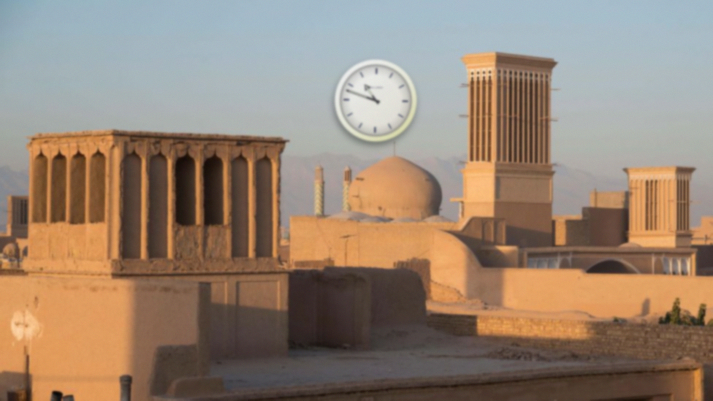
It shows h=10 m=48
